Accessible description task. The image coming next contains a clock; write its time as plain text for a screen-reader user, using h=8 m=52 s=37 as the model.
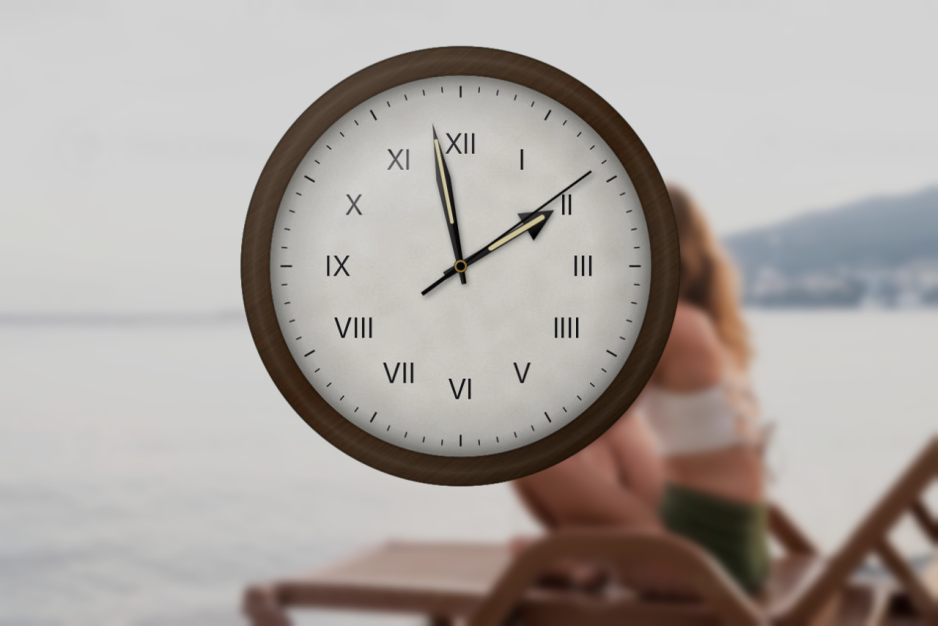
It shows h=1 m=58 s=9
